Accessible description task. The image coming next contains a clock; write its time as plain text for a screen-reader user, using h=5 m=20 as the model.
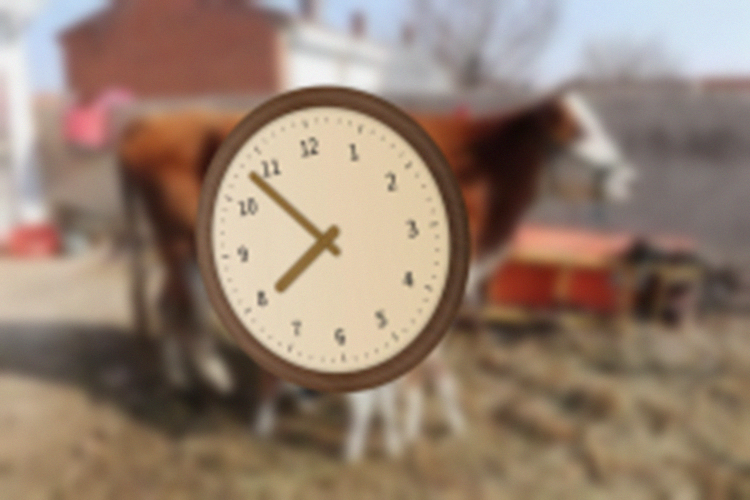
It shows h=7 m=53
